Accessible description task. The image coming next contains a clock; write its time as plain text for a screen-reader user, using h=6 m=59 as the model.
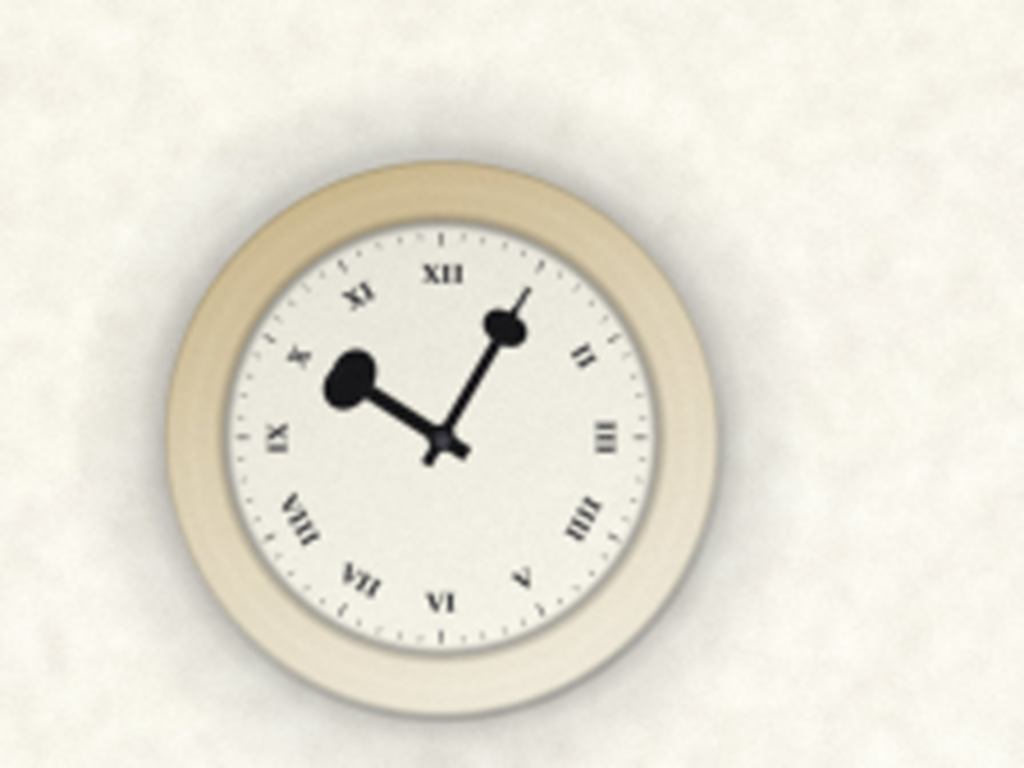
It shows h=10 m=5
